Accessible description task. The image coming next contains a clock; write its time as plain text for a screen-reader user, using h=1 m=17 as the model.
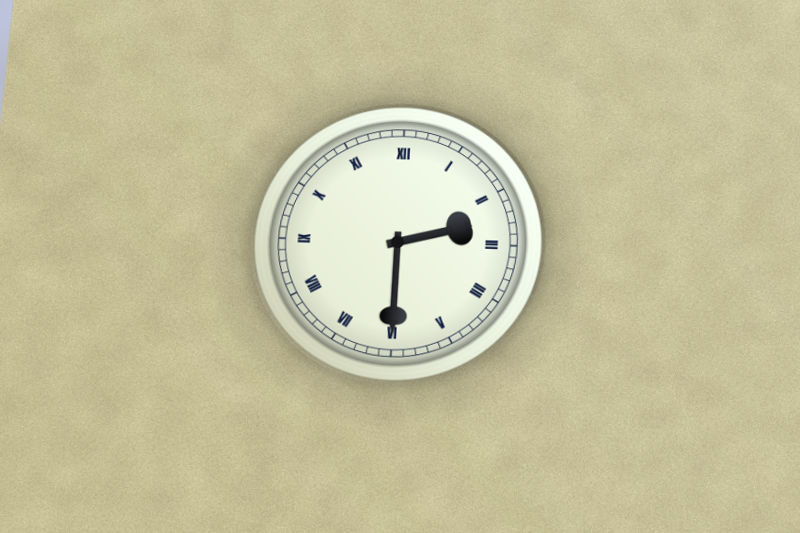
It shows h=2 m=30
